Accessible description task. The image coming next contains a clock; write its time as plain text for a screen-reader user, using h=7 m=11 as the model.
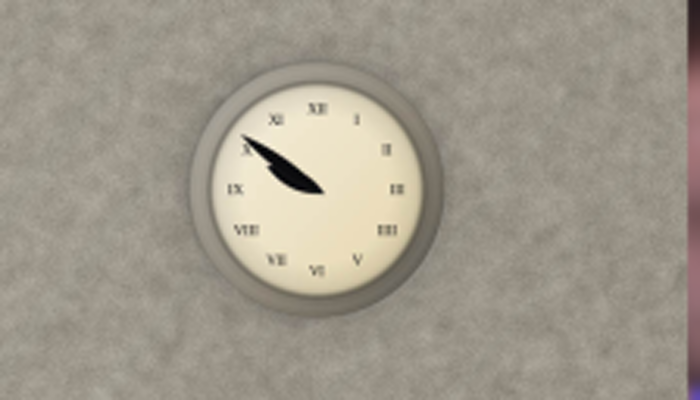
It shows h=9 m=51
